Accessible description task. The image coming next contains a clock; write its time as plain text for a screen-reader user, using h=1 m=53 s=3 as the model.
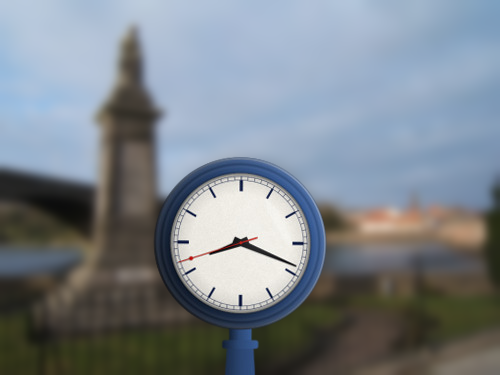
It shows h=8 m=18 s=42
